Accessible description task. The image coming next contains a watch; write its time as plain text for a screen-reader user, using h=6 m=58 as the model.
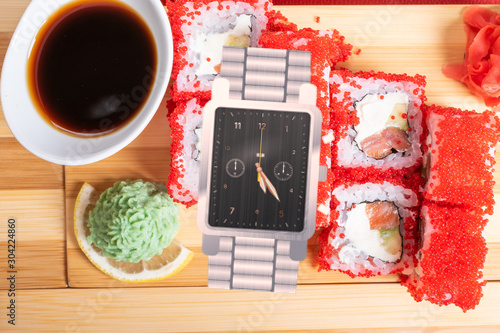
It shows h=5 m=24
